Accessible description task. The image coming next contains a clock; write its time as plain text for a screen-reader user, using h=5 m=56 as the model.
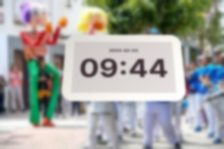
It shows h=9 m=44
